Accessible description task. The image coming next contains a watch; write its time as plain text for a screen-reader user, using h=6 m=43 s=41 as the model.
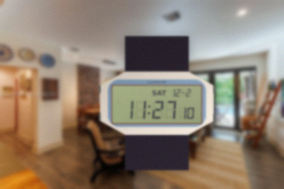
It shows h=11 m=27 s=10
